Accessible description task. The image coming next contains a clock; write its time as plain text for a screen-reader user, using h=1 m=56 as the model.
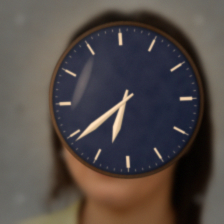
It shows h=6 m=39
